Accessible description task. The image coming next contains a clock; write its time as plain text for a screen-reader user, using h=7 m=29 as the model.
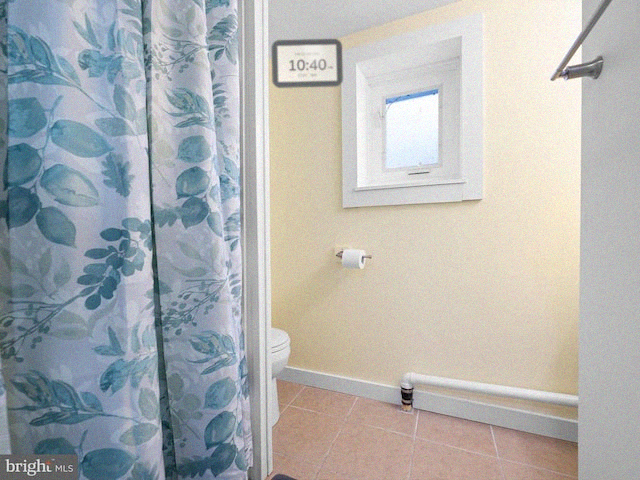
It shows h=10 m=40
